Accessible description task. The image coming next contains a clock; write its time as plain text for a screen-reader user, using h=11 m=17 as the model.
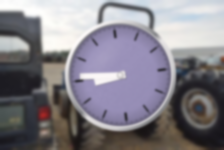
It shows h=8 m=46
